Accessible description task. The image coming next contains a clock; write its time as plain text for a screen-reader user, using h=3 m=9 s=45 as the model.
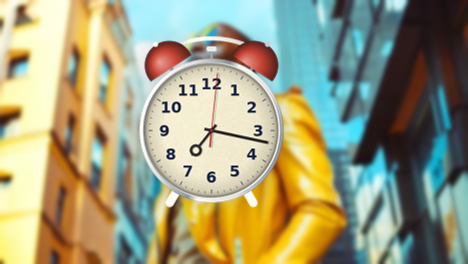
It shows h=7 m=17 s=1
